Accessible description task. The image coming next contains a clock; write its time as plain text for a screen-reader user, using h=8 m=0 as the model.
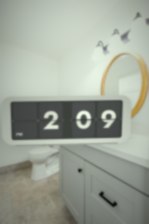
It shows h=2 m=9
